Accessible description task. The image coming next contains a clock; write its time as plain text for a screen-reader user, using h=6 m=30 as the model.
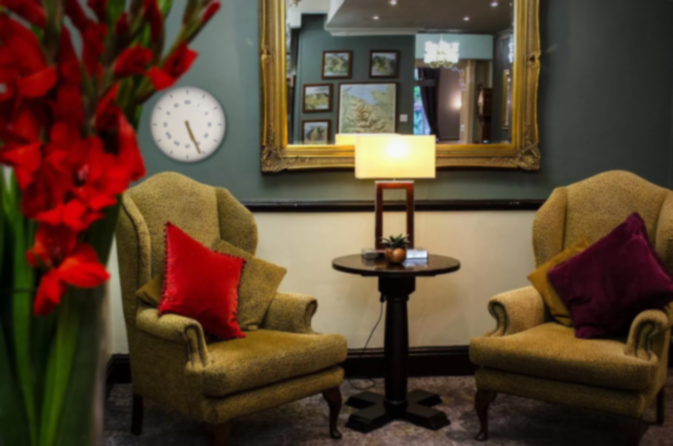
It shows h=5 m=26
